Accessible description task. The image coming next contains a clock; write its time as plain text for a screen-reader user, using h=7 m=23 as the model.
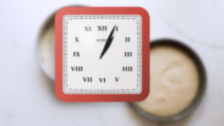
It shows h=1 m=4
